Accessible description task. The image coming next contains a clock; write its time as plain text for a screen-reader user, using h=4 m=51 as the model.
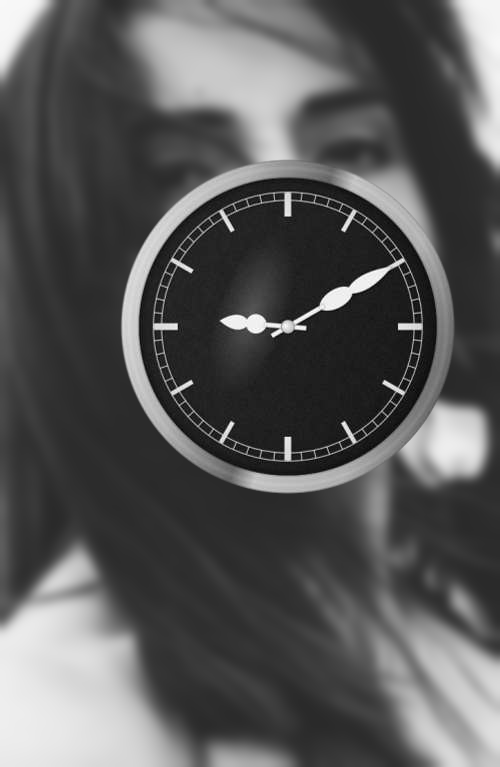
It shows h=9 m=10
